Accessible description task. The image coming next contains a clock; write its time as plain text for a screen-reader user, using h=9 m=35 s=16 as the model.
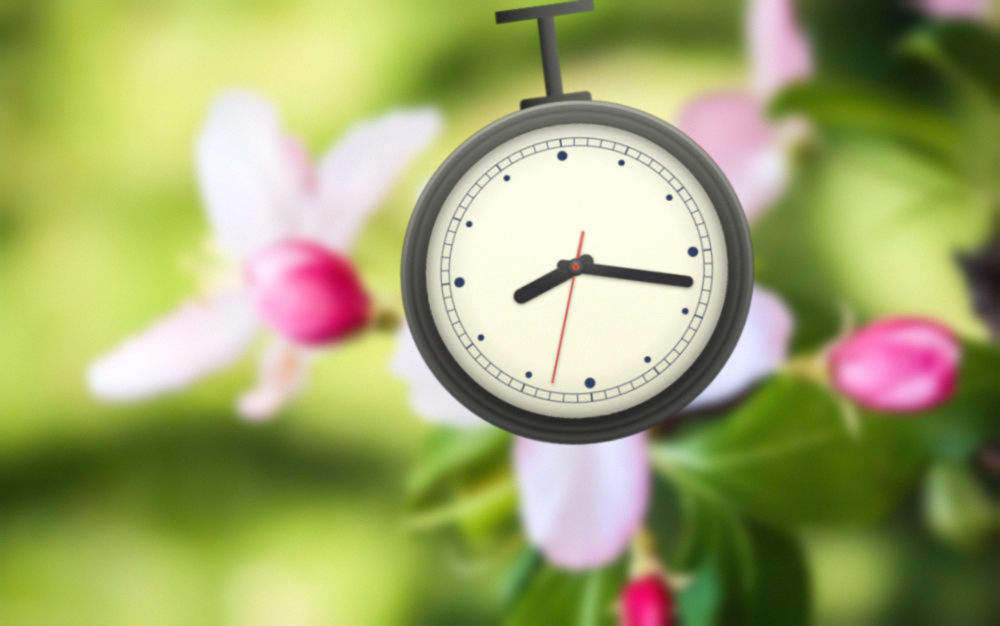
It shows h=8 m=17 s=33
